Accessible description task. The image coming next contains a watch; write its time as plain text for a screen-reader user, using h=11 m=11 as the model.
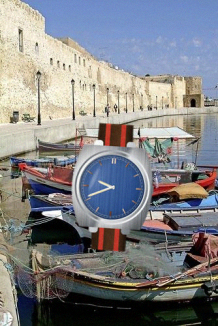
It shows h=9 m=41
